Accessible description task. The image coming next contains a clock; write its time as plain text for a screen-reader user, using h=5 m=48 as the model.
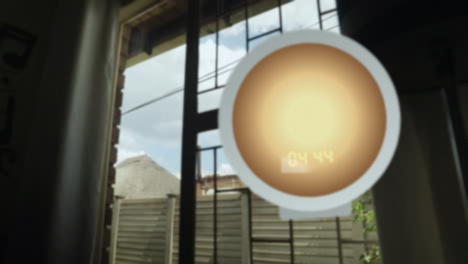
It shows h=4 m=44
